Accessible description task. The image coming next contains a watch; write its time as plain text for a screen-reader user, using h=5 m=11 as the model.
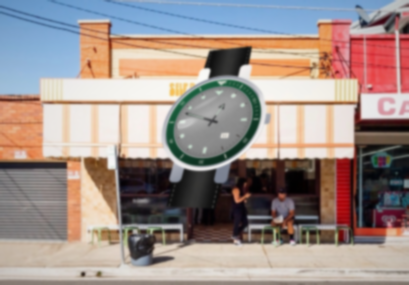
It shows h=12 m=48
